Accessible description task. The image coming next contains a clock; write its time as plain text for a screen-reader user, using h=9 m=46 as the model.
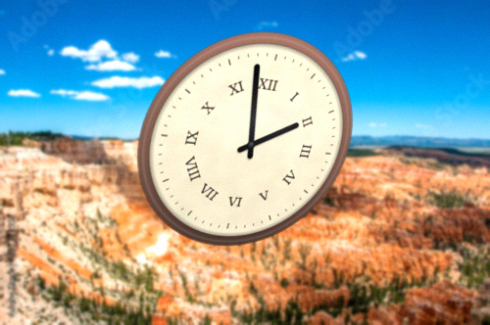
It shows h=1 m=58
